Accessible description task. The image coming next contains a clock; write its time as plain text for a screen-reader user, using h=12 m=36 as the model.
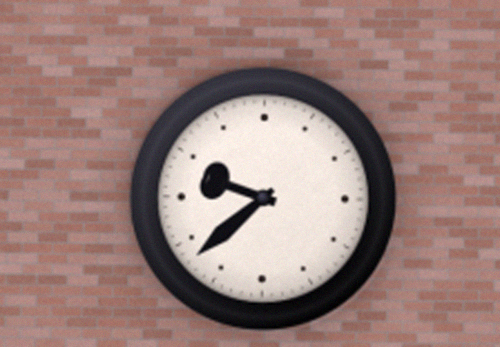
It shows h=9 m=38
